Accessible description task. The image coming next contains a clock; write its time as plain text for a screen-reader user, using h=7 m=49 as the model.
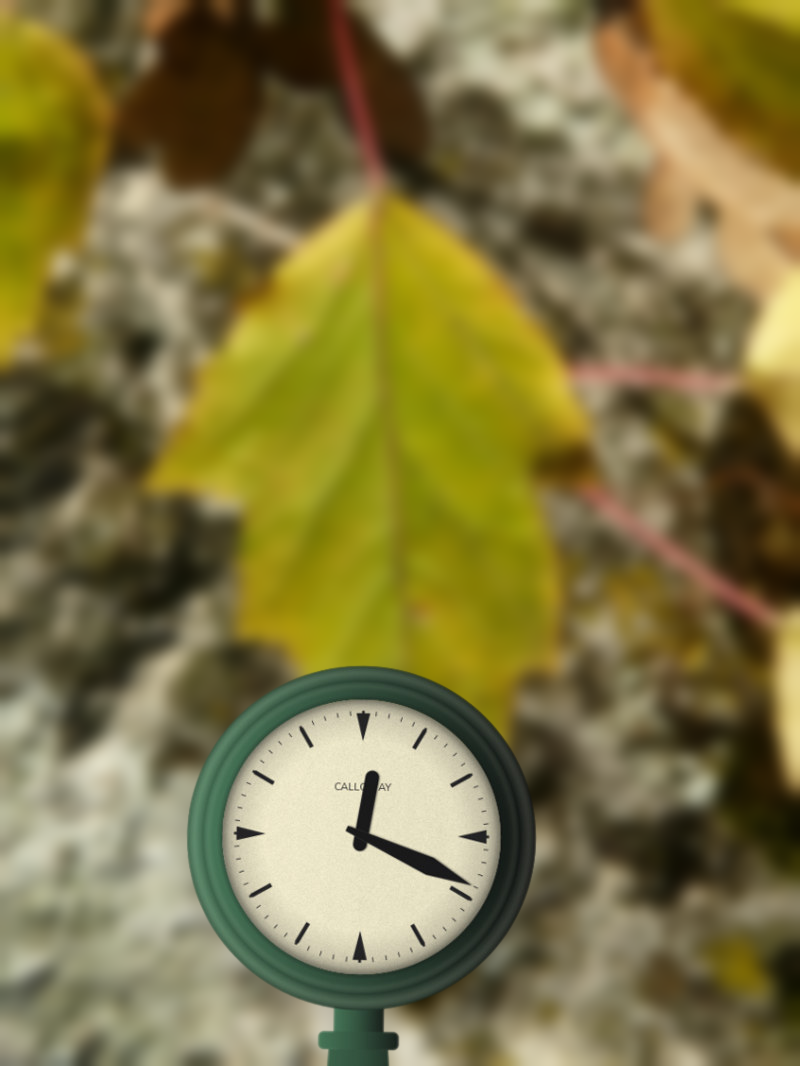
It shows h=12 m=19
